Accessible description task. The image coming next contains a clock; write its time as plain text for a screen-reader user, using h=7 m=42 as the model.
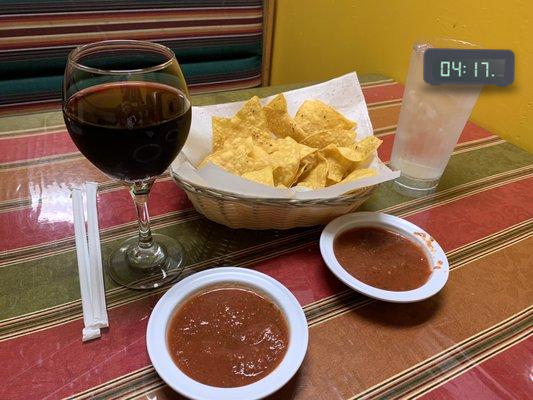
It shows h=4 m=17
